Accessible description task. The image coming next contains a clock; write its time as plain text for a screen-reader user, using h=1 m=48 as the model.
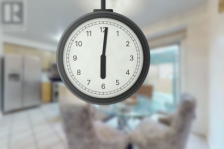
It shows h=6 m=1
